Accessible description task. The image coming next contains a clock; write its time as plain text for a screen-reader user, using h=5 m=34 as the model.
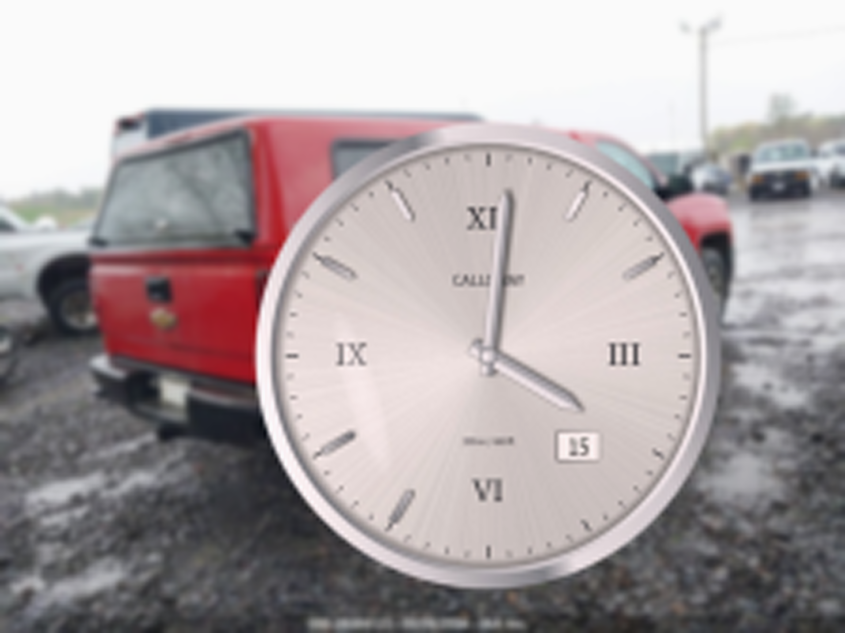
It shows h=4 m=1
